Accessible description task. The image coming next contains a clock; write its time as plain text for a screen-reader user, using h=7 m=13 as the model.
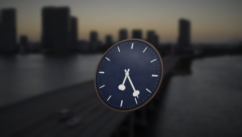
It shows h=6 m=24
